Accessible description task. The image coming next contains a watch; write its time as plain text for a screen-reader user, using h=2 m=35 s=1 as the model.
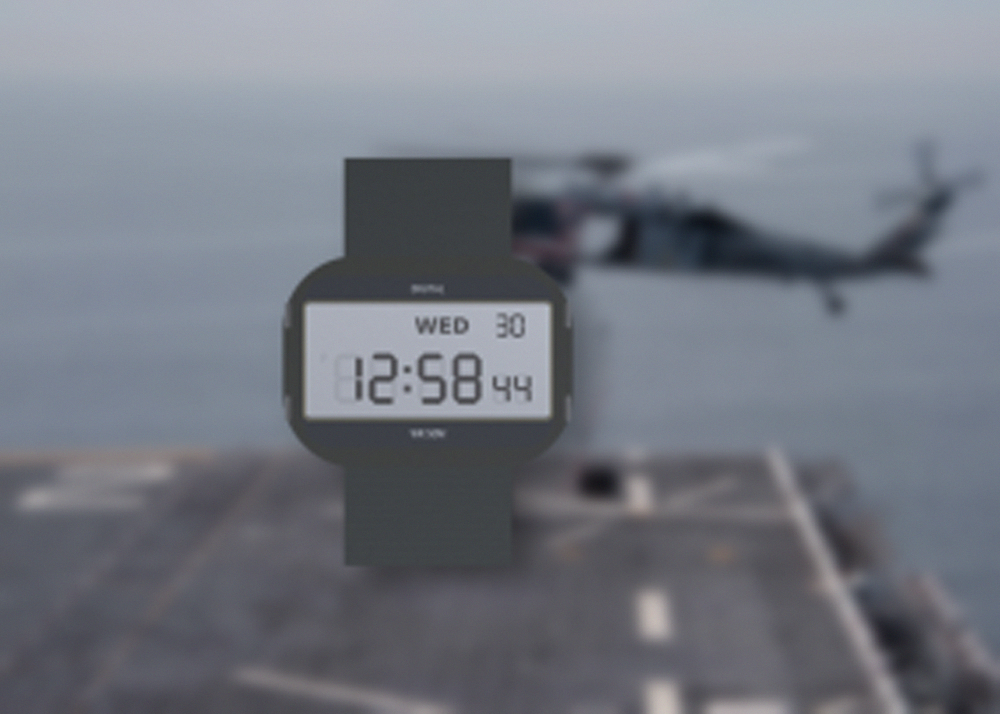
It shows h=12 m=58 s=44
